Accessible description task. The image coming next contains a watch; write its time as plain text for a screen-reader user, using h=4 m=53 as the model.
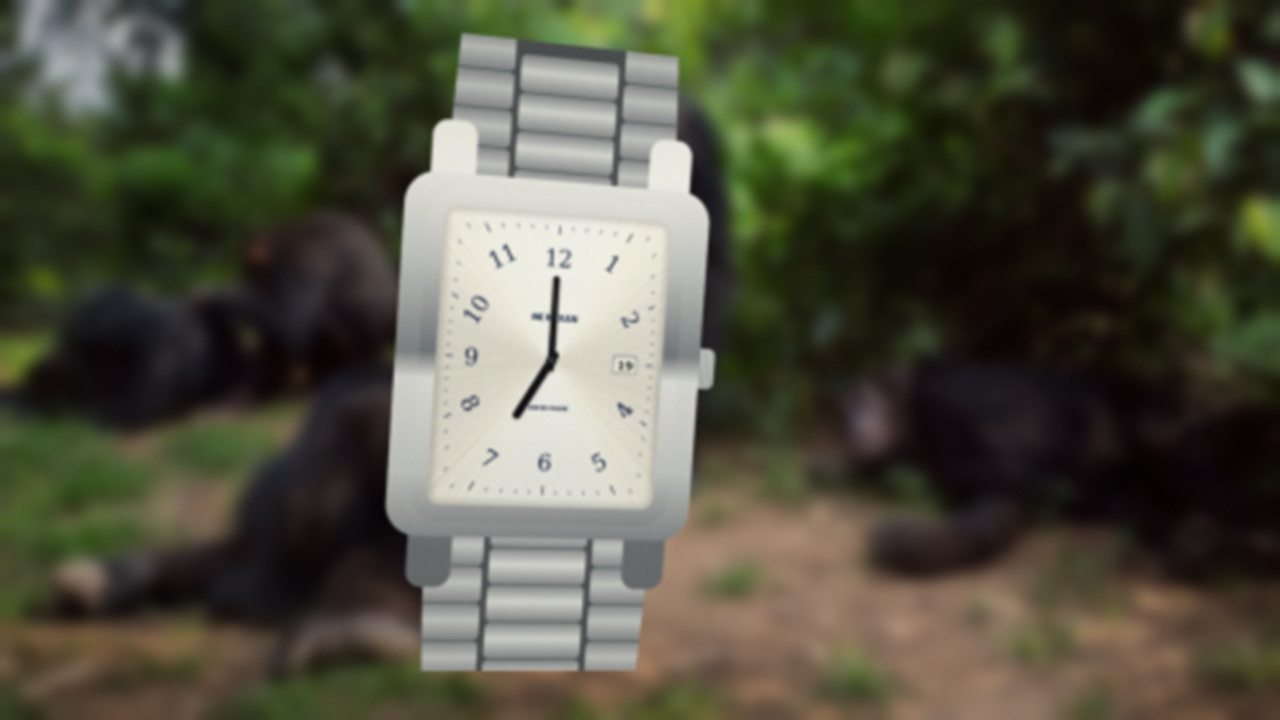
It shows h=7 m=0
